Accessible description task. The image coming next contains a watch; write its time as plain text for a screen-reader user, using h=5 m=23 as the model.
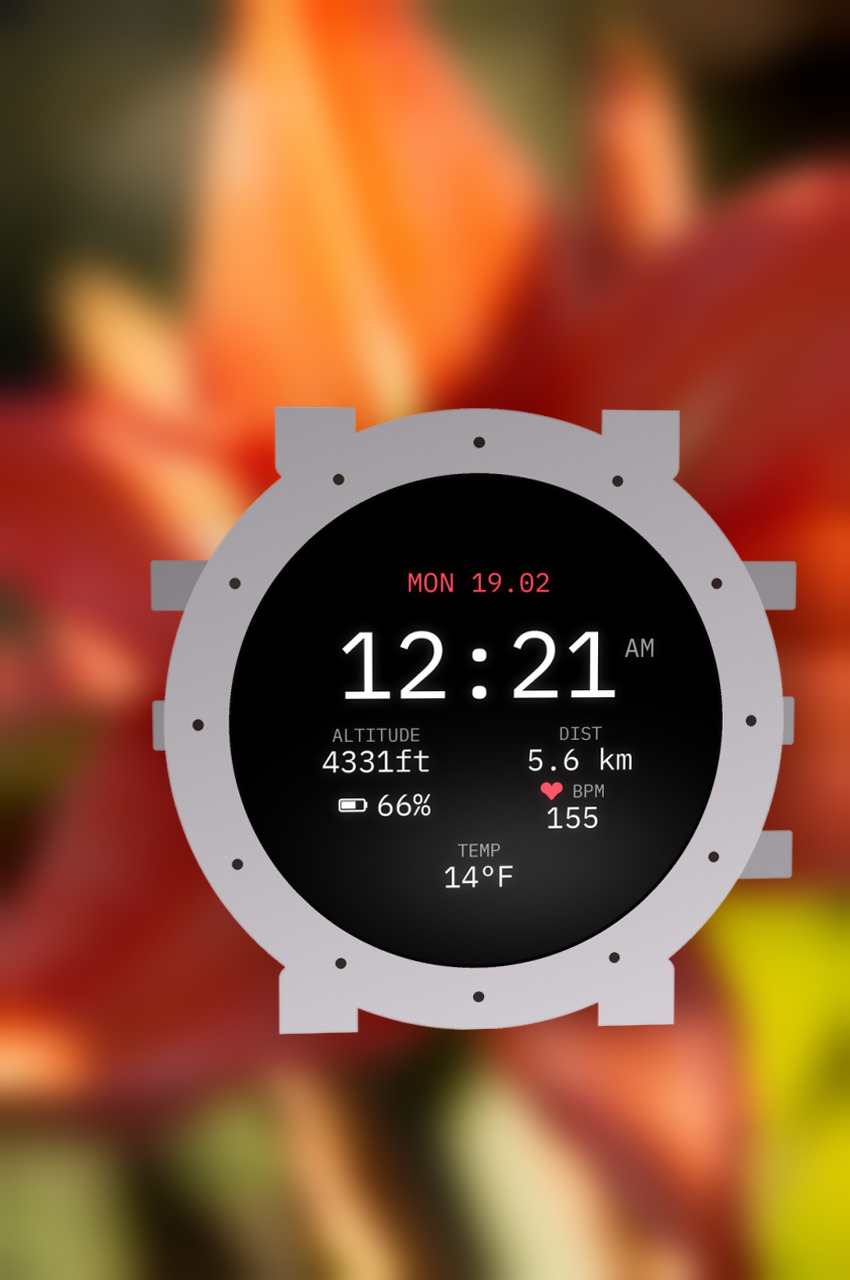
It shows h=12 m=21
